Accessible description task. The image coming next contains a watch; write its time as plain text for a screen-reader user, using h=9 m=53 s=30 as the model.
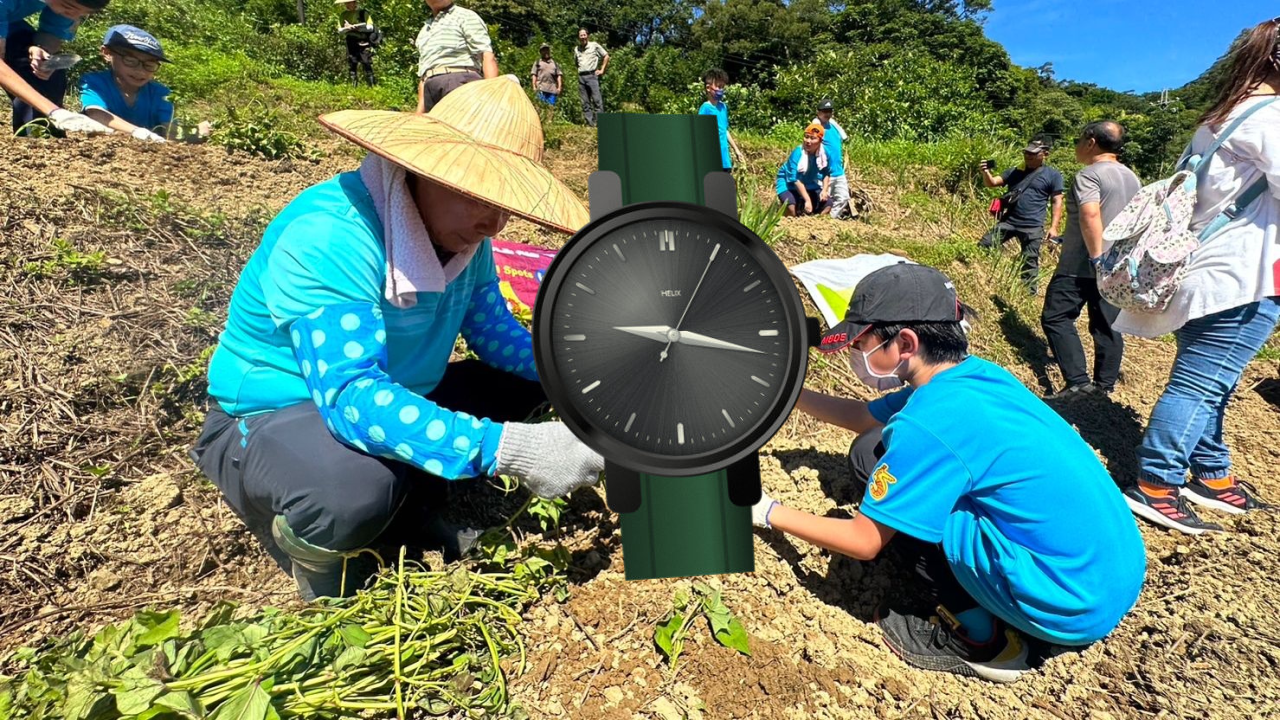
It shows h=9 m=17 s=5
